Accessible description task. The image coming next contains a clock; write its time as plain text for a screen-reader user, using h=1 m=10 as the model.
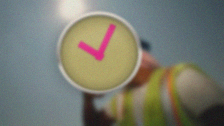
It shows h=10 m=4
